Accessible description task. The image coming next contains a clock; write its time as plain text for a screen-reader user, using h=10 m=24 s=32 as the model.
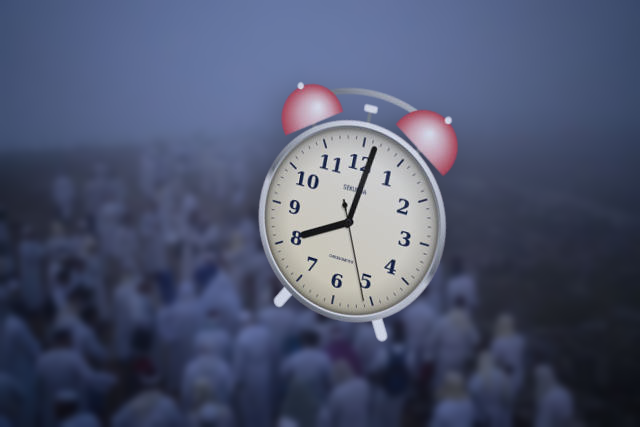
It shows h=8 m=1 s=26
